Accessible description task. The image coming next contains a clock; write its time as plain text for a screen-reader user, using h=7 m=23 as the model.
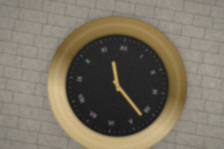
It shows h=11 m=22
